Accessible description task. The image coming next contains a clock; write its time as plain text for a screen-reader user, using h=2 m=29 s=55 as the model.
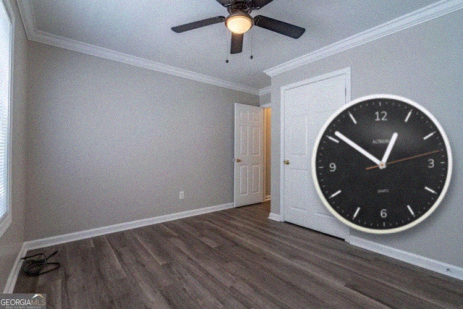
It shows h=12 m=51 s=13
